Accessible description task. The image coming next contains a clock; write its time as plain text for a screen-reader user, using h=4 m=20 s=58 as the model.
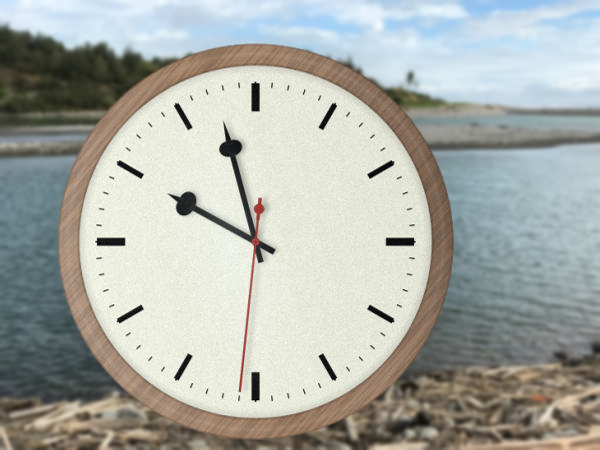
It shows h=9 m=57 s=31
